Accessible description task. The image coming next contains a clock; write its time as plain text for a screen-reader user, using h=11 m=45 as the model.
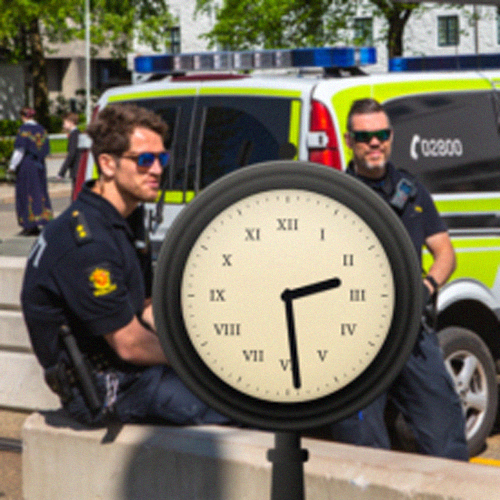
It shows h=2 m=29
